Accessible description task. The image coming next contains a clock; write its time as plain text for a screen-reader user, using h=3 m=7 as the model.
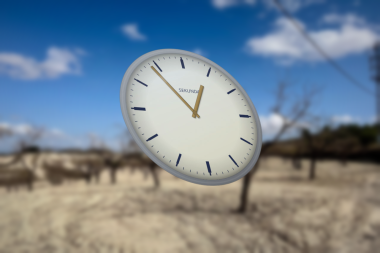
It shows h=12 m=54
